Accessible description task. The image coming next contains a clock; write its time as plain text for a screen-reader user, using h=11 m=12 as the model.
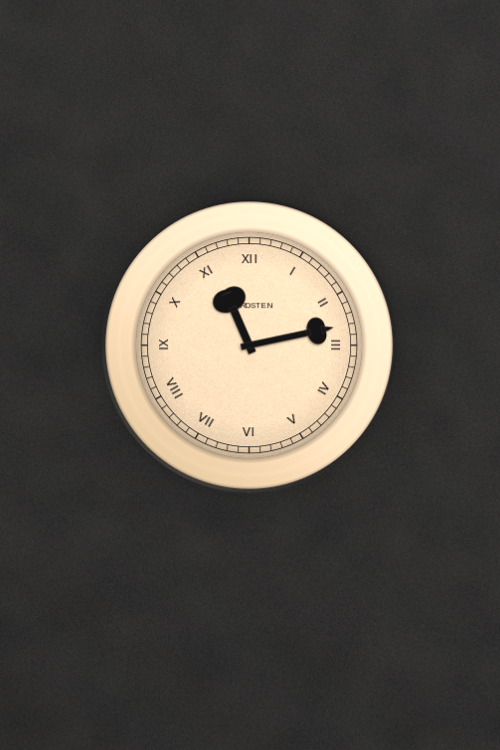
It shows h=11 m=13
